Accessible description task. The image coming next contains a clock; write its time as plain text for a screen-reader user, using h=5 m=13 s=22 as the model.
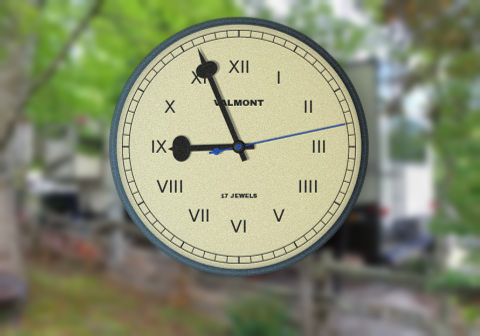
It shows h=8 m=56 s=13
